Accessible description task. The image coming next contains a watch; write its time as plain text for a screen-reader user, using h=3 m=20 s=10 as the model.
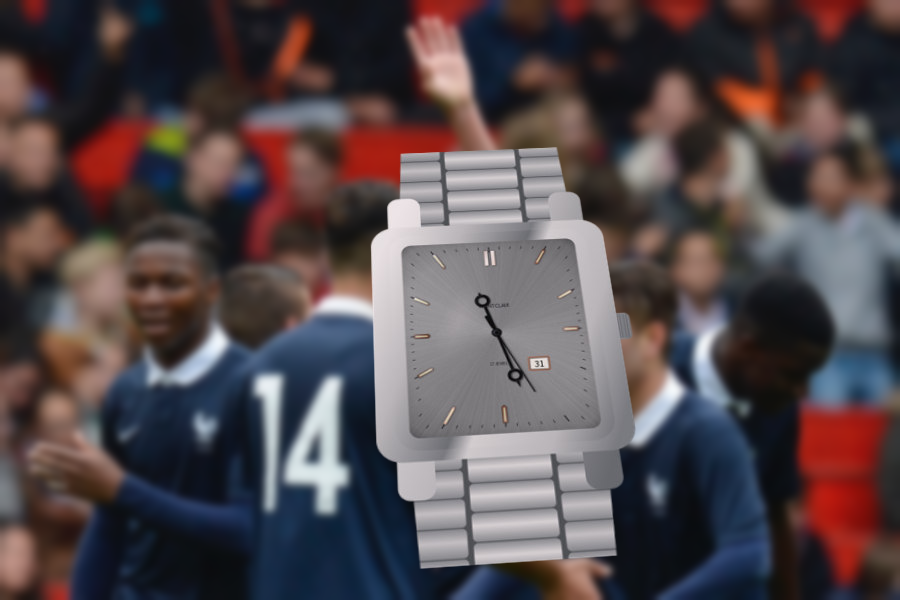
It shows h=11 m=27 s=26
